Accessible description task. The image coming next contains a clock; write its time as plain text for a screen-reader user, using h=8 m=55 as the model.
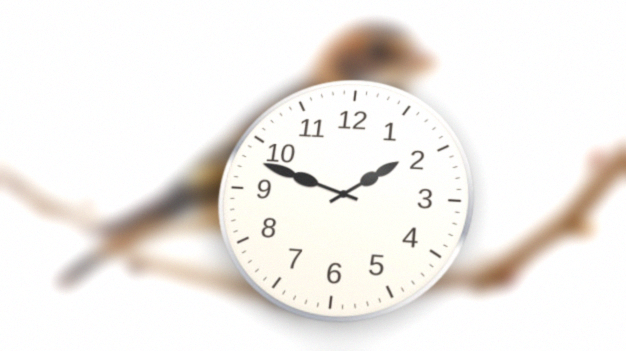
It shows h=1 m=48
